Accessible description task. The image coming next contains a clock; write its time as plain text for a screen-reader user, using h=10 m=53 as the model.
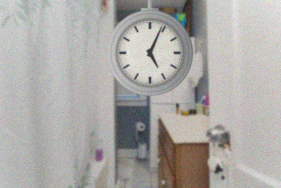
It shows h=5 m=4
